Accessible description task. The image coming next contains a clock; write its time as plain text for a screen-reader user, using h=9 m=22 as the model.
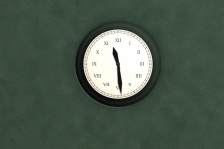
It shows h=11 m=29
